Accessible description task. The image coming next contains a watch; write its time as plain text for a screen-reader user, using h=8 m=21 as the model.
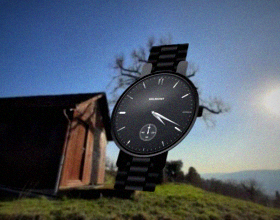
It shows h=4 m=19
